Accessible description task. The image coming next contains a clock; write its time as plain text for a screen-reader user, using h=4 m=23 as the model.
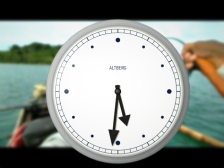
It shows h=5 m=31
